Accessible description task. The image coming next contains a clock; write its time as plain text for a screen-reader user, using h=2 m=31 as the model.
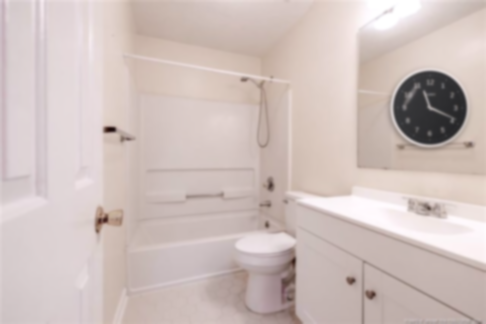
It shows h=11 m=19
